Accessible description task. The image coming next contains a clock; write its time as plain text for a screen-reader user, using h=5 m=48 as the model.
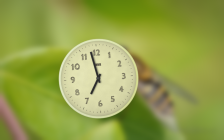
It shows h=6 m=58
